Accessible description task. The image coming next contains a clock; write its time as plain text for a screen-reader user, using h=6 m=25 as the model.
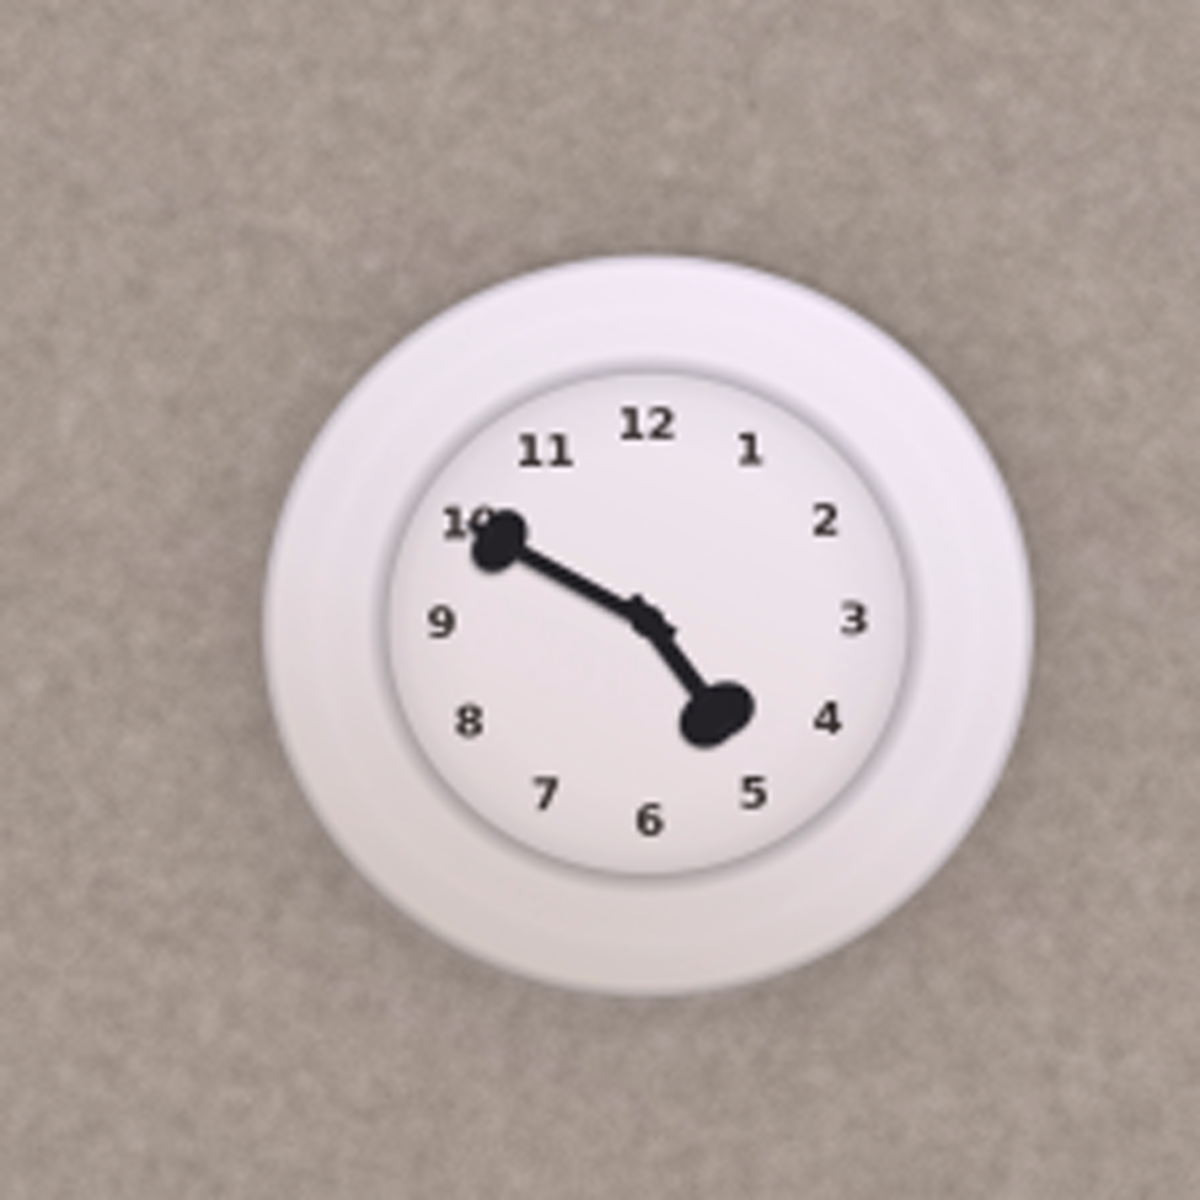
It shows h=4 m=50
